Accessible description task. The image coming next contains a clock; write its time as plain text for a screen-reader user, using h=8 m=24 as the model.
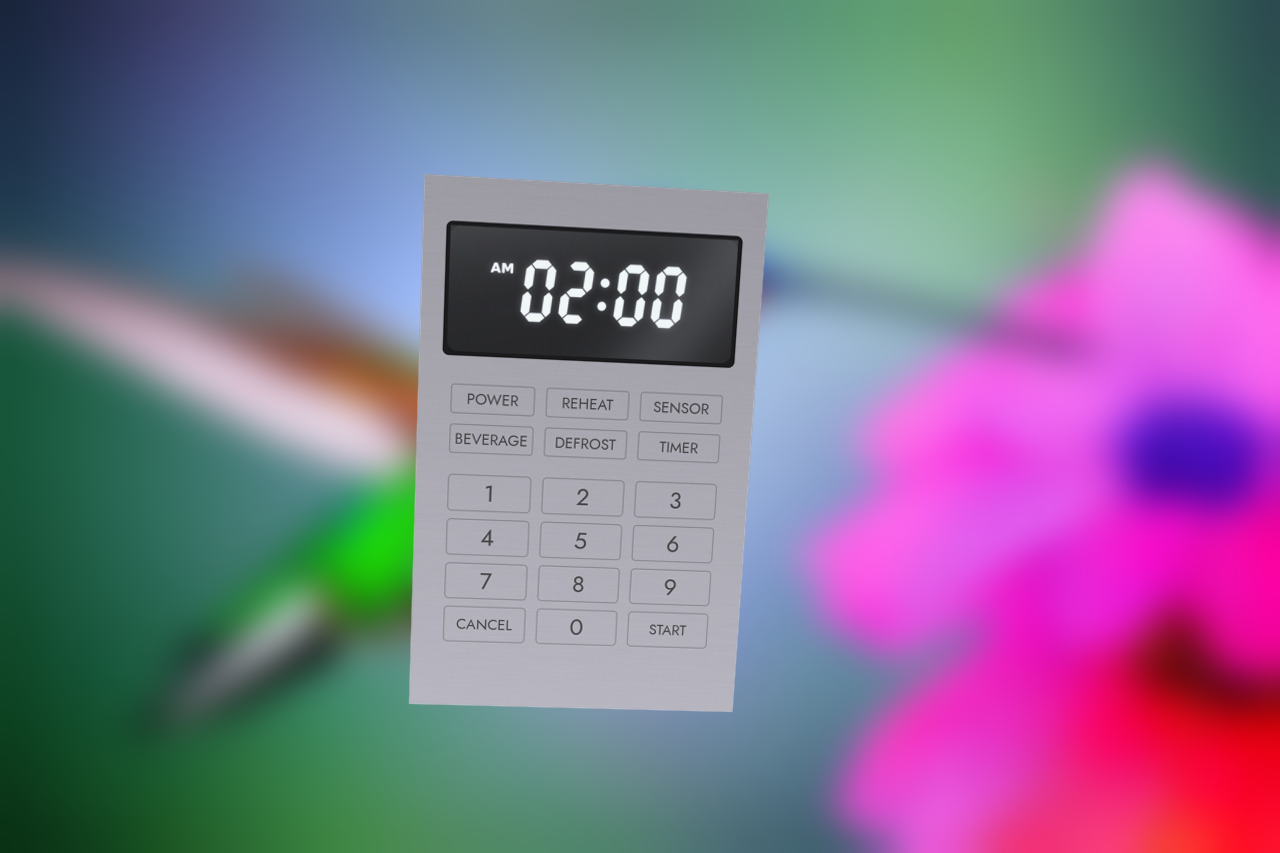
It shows h=2 m=0
